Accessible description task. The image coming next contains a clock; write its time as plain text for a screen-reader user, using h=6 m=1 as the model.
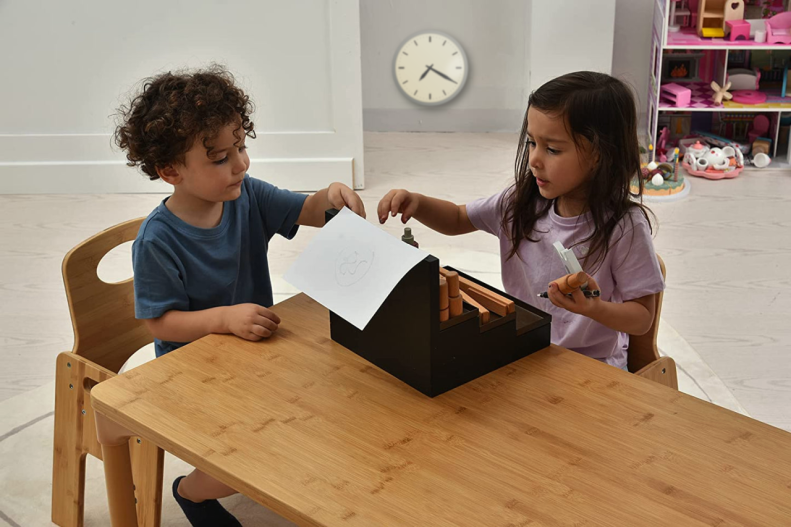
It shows h=7 m=20
